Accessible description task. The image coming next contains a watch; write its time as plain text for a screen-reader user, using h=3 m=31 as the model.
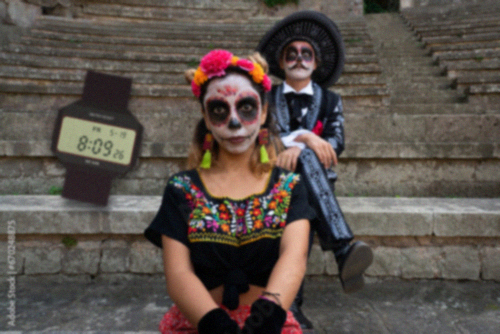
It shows h=8 m=9
